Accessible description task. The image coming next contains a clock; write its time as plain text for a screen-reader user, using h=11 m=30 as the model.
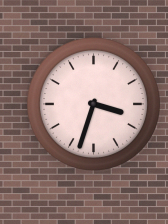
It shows h=3 m=33
